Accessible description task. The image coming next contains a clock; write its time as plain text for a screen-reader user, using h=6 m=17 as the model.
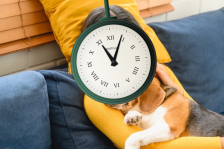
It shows h=11 m=4
